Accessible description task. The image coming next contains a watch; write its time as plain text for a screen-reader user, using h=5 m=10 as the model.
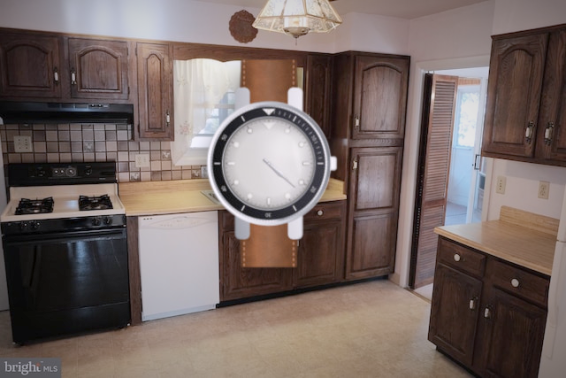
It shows h=4 m=22
